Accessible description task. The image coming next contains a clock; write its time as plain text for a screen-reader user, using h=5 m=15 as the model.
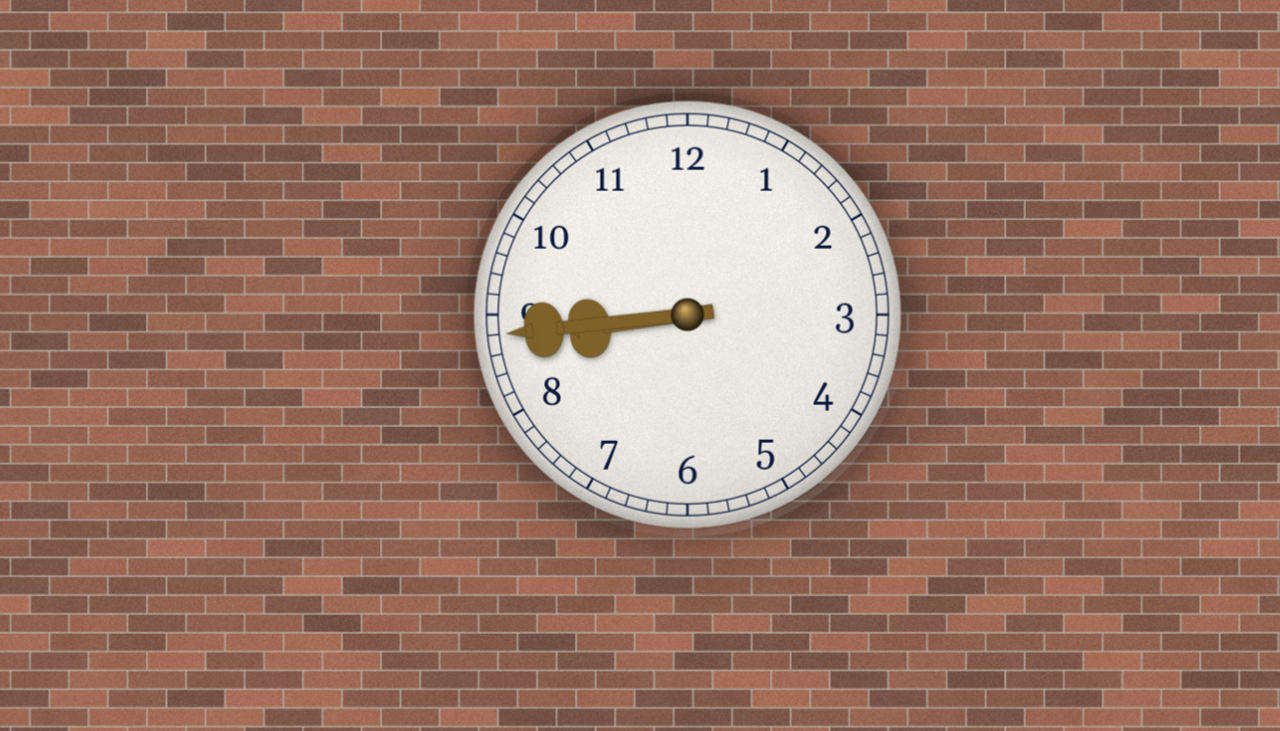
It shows h=8 m=44
